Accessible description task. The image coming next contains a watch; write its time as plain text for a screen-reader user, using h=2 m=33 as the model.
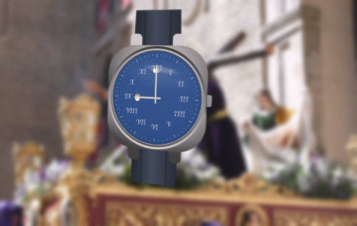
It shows h=9 m=0
